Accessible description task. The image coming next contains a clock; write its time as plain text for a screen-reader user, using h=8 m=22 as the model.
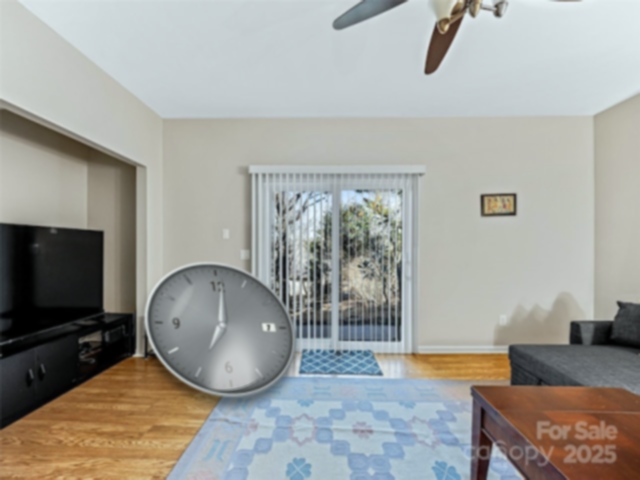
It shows h=7 m=1
